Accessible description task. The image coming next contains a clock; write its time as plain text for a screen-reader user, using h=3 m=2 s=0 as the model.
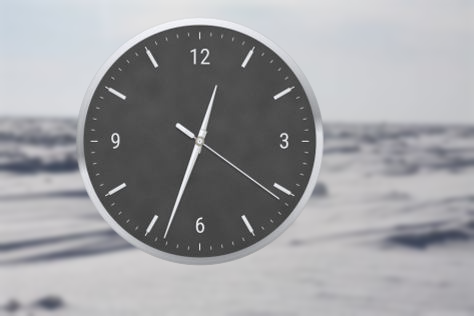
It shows h=12 m=33 s=21
